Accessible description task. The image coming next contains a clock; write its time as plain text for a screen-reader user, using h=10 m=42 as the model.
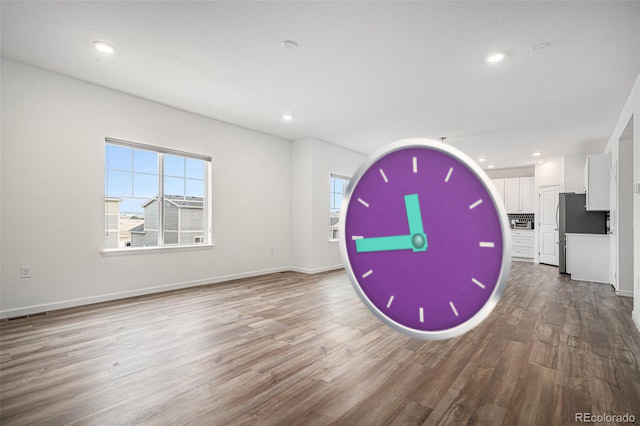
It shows h=11 m=44
